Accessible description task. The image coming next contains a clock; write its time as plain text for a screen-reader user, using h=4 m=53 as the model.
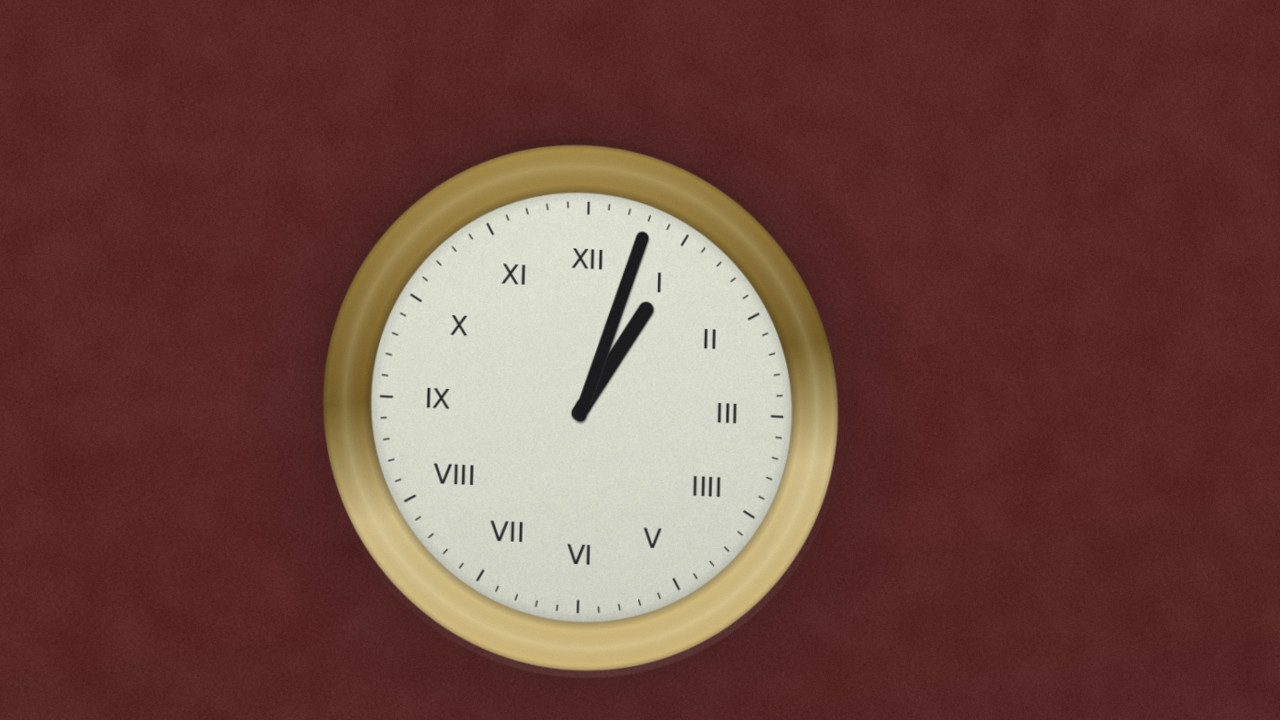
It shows h=1 m=3
